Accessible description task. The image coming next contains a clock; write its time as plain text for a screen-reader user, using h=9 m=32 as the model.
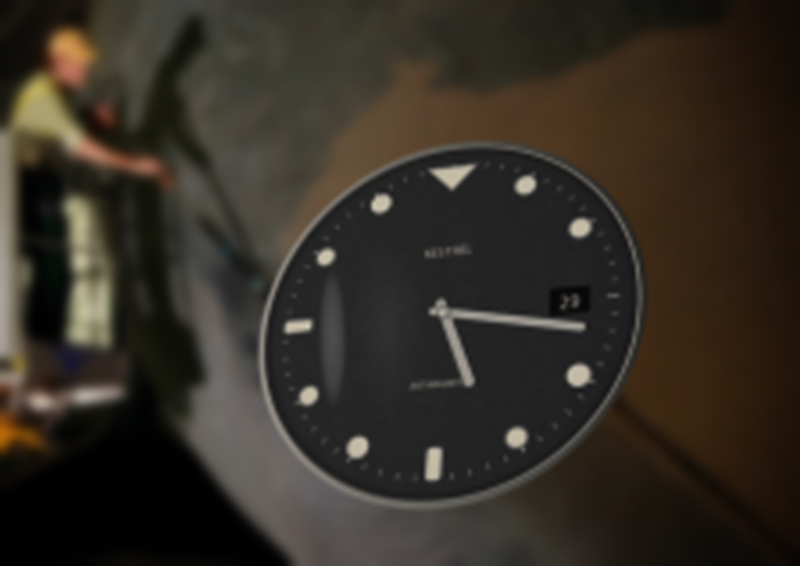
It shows h=5 m=17
